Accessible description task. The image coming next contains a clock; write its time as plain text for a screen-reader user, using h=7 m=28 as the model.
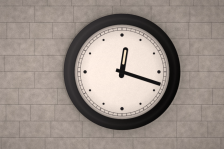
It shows h=12 m=18
